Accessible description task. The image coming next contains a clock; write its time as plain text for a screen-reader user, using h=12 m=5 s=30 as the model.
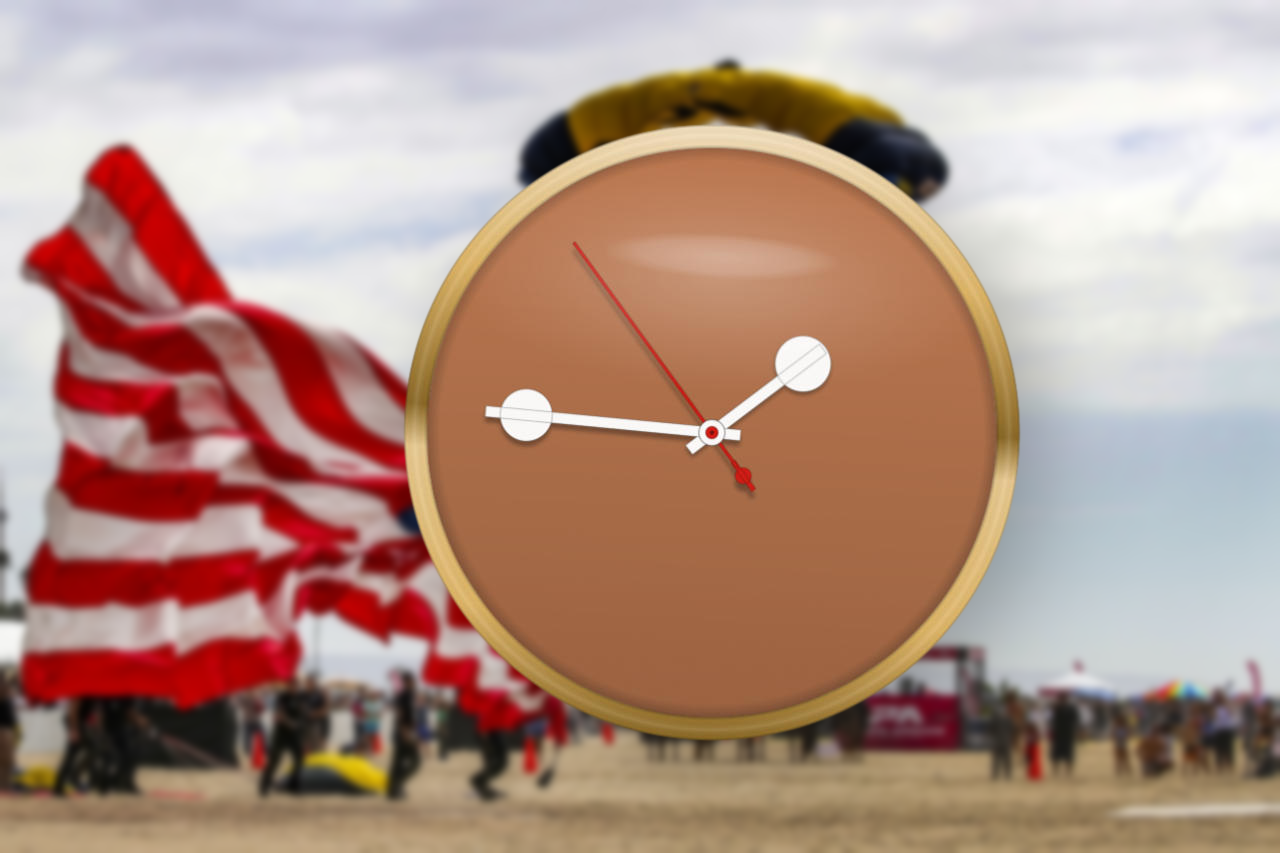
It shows h=1 m=45 s=54
